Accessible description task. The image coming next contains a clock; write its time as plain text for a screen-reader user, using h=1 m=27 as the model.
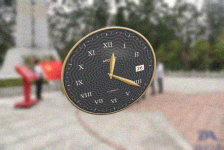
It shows h=12 m=21
